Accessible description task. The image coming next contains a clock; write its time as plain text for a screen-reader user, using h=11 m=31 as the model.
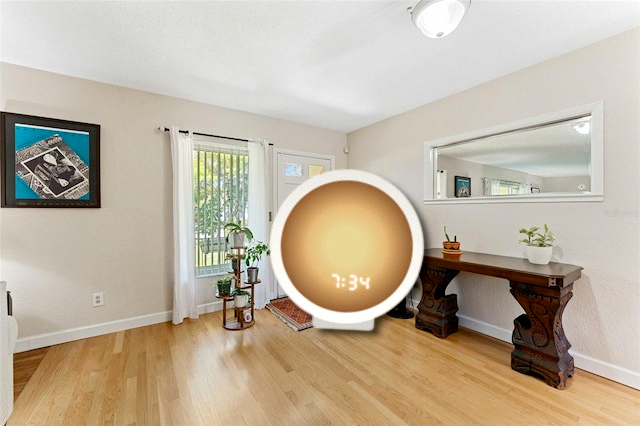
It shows h=7 m=34
